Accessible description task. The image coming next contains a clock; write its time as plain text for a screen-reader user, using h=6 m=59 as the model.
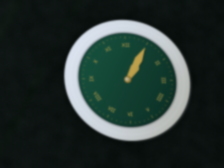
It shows h=1 m=5
